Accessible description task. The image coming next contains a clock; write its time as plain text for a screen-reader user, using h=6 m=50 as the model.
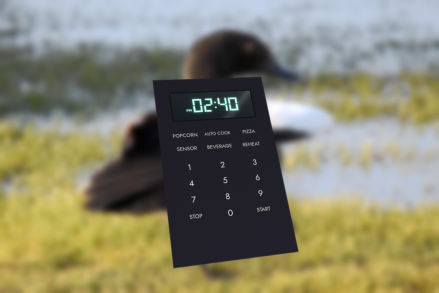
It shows h=2 m=40
